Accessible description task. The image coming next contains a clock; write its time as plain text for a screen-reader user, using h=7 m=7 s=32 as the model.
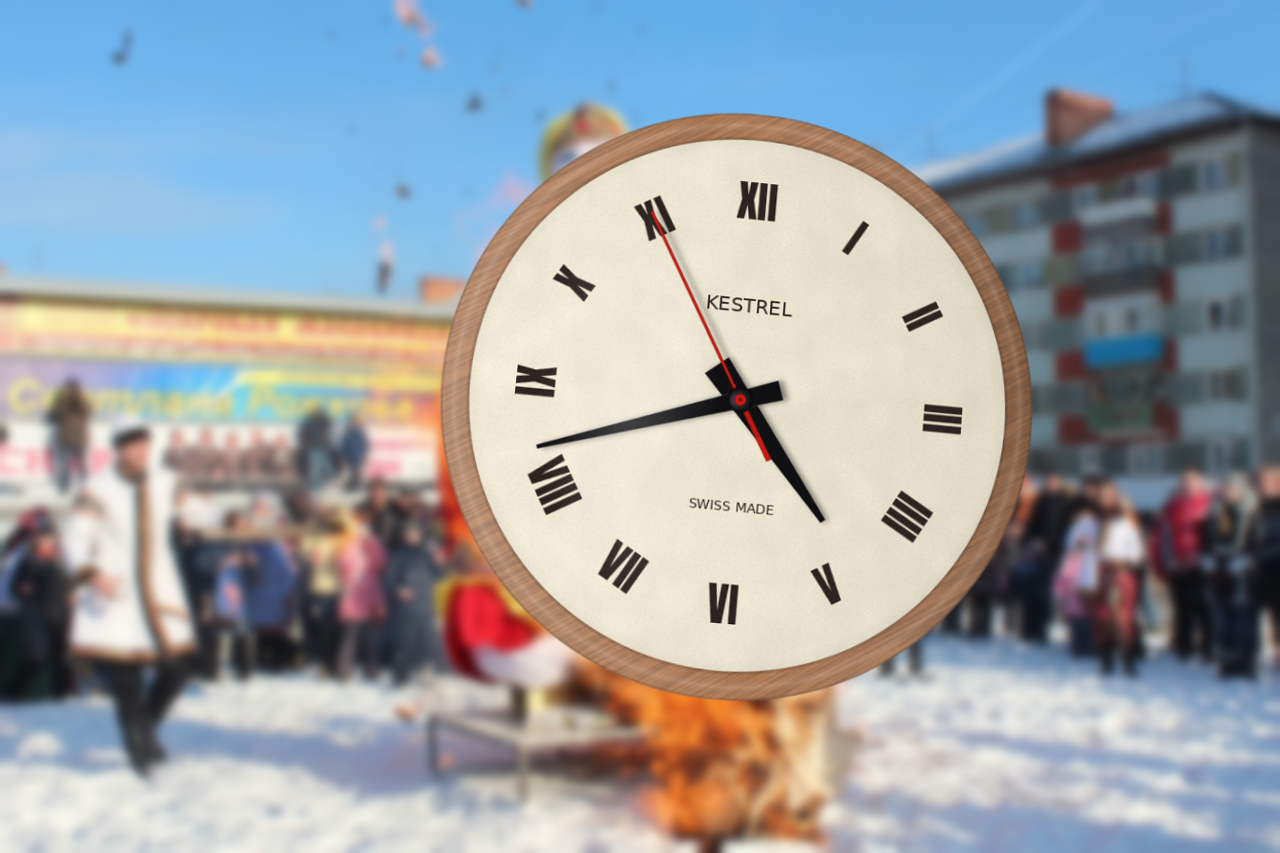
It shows h=4 m=41 s=55
